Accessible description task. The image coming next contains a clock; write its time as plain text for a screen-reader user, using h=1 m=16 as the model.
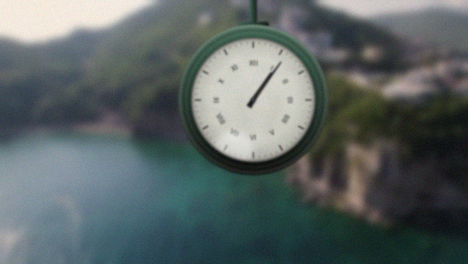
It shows h=1 m=6
